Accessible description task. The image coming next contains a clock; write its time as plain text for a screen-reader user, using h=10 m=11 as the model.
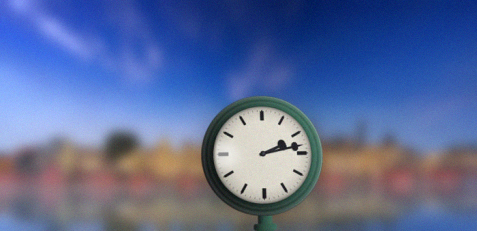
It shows h=2 m=13
